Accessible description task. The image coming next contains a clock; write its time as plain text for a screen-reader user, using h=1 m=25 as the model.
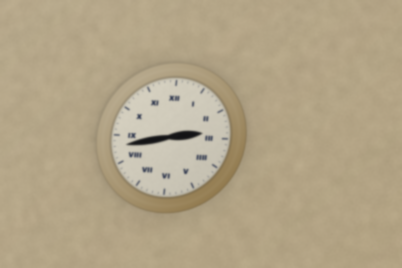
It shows h=2 m=43
